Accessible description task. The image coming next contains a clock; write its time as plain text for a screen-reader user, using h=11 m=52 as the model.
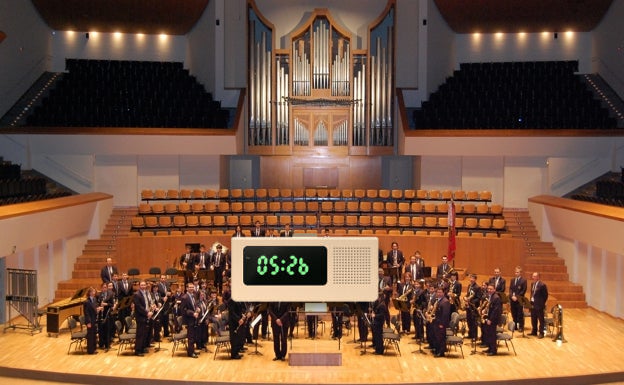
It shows h=5 m=26
